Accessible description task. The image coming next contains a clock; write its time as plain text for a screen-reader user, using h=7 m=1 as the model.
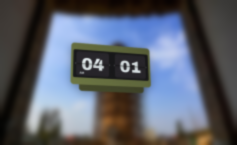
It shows h=4 m=1
